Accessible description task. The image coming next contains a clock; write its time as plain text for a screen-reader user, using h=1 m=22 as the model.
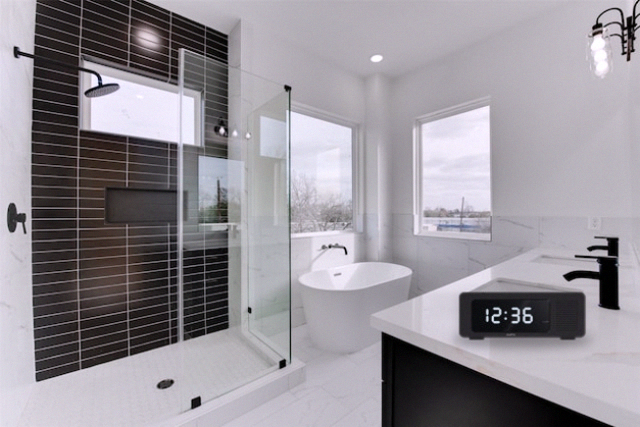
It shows h=12 m=36
